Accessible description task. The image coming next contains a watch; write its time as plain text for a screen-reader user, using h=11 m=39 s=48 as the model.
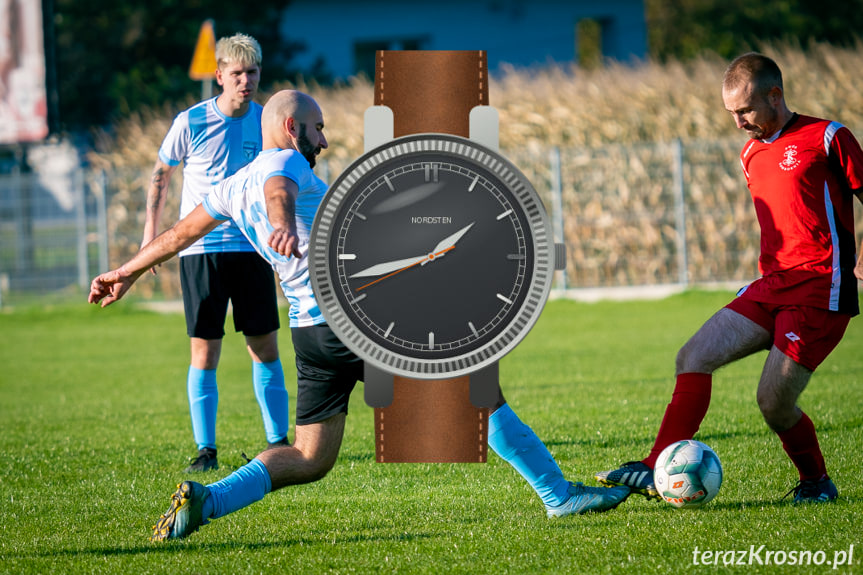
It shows h=1 m=42 s=41
